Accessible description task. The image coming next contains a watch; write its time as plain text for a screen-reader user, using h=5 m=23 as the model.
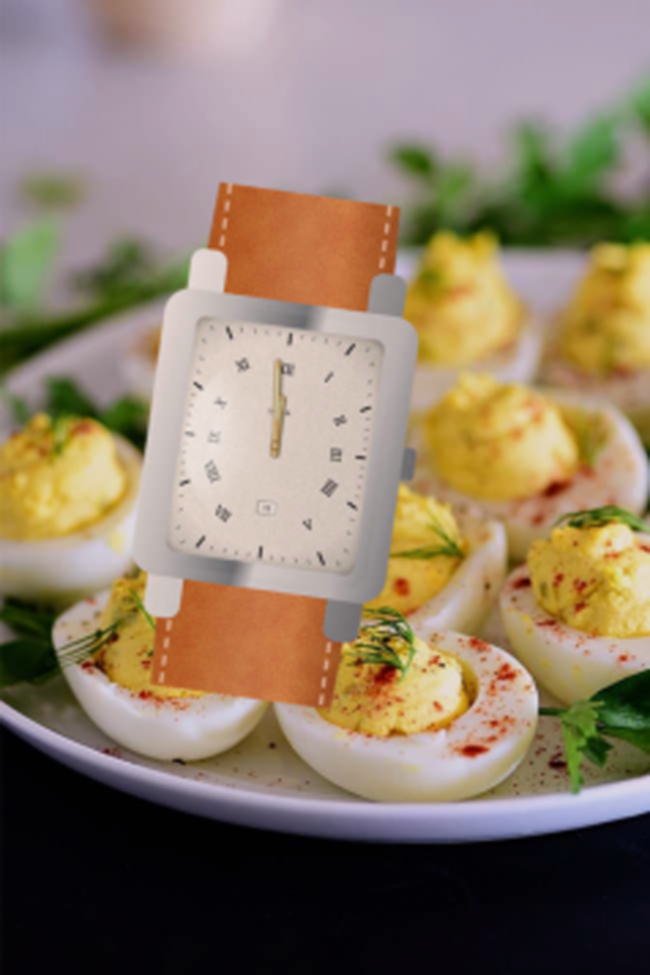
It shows h=11 m=59
